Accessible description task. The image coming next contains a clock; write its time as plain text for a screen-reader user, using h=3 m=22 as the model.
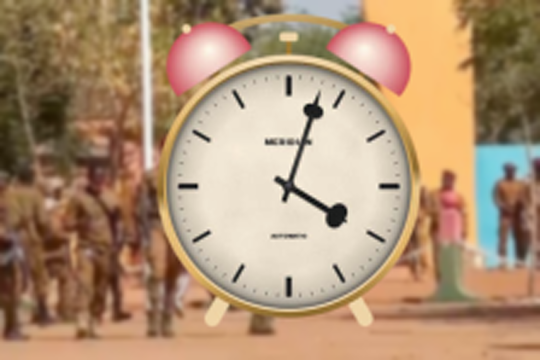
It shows h=4 m=3
